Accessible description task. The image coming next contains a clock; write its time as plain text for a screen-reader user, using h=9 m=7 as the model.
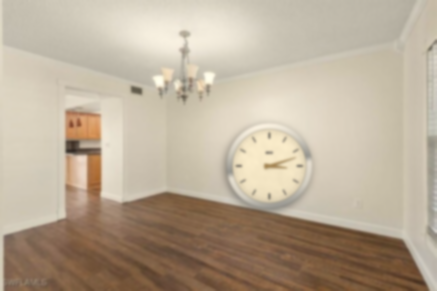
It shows h=3 m=12
